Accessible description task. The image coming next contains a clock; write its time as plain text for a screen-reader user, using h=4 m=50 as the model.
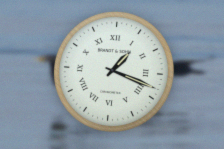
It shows h=1 m=18
